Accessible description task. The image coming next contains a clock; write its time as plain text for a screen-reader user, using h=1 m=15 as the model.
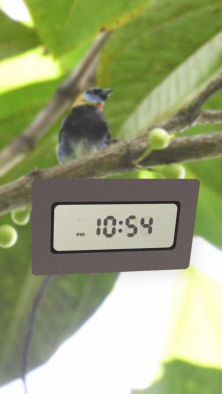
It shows h=10 m=54
